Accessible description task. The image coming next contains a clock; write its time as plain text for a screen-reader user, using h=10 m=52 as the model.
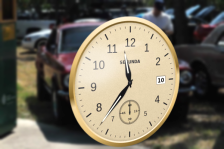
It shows h=11 m=37
